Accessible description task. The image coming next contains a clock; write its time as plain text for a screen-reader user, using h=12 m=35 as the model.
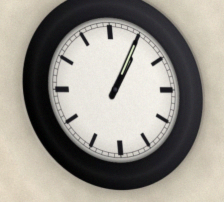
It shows h=1 m=5
